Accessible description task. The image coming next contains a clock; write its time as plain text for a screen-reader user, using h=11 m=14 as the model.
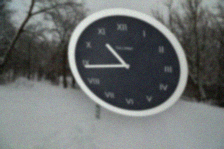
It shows h=10 m=44
